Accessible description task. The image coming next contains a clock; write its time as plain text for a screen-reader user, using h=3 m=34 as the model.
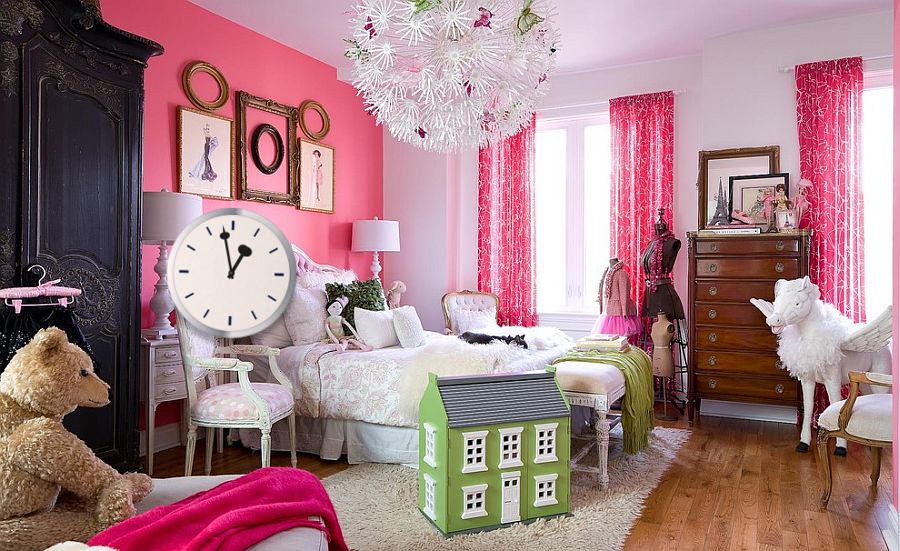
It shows h=12 m=58
